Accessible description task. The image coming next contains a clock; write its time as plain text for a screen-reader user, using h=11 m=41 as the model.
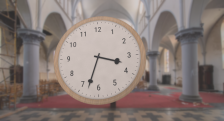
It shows h=3 m=33
